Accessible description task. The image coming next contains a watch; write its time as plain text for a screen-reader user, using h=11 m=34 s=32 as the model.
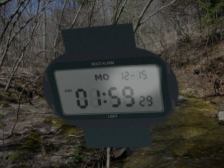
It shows h=1 m=59 s=29
